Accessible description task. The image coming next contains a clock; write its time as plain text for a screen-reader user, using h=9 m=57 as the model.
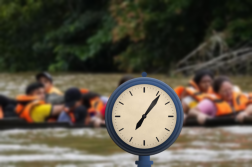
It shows h=7 m=6
